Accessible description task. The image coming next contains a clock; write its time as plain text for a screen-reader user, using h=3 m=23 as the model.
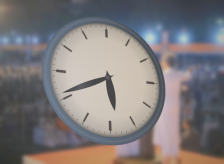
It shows h=5 m=41
